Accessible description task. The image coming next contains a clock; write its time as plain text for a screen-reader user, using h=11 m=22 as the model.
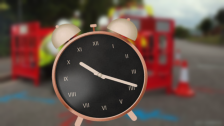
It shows h=10 m=19
